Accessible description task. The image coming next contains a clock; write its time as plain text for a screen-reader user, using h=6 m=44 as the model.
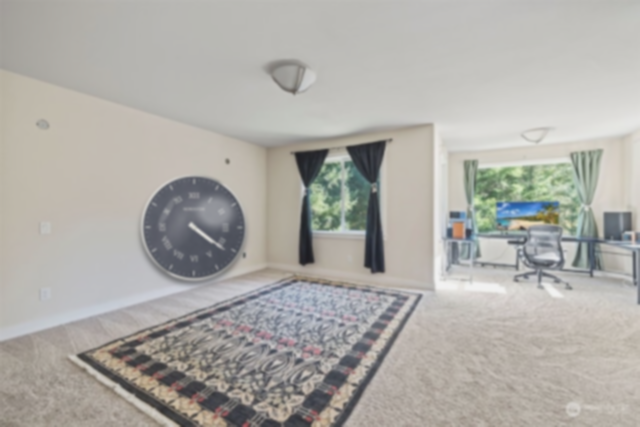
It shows h=4 m=21
